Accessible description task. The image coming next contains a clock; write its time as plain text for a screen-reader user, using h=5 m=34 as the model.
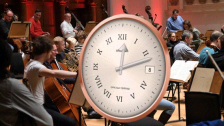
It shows h=12 m=12
